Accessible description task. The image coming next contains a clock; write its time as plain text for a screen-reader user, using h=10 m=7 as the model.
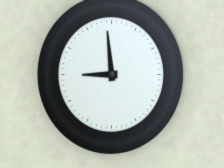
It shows h=8 m=59
